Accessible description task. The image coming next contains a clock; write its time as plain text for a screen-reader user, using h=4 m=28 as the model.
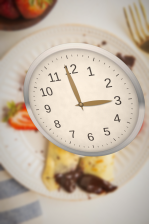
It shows h=2 m=59
